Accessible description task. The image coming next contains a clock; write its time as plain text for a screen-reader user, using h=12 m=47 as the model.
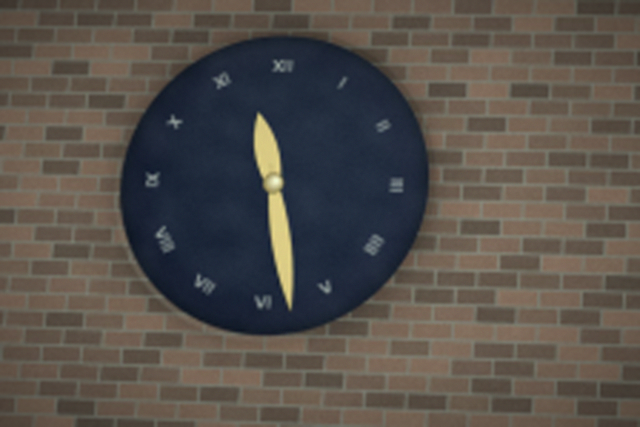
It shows h=11 m=28
